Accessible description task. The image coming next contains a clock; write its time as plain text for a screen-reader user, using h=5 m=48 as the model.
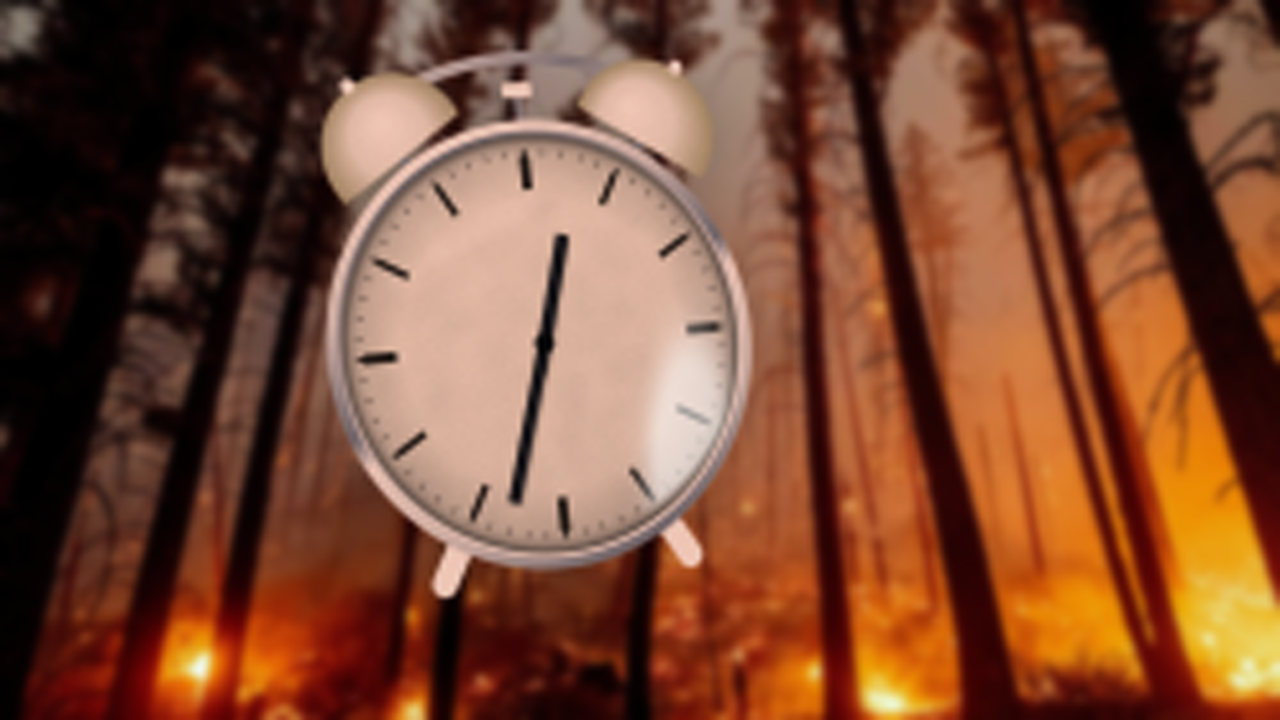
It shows h=12 m=33
